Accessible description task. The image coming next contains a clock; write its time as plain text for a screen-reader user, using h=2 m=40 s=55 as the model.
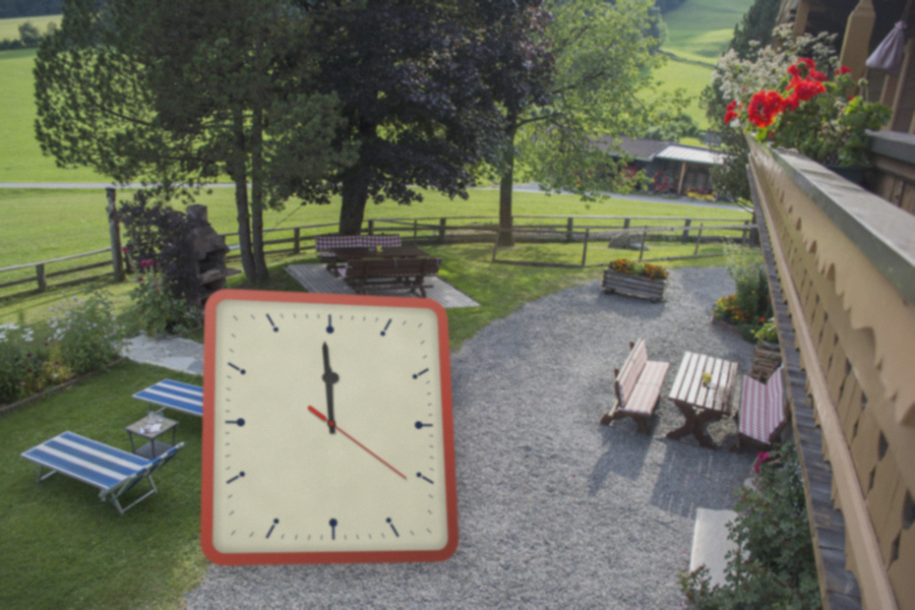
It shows h=11 m=59 s=21
